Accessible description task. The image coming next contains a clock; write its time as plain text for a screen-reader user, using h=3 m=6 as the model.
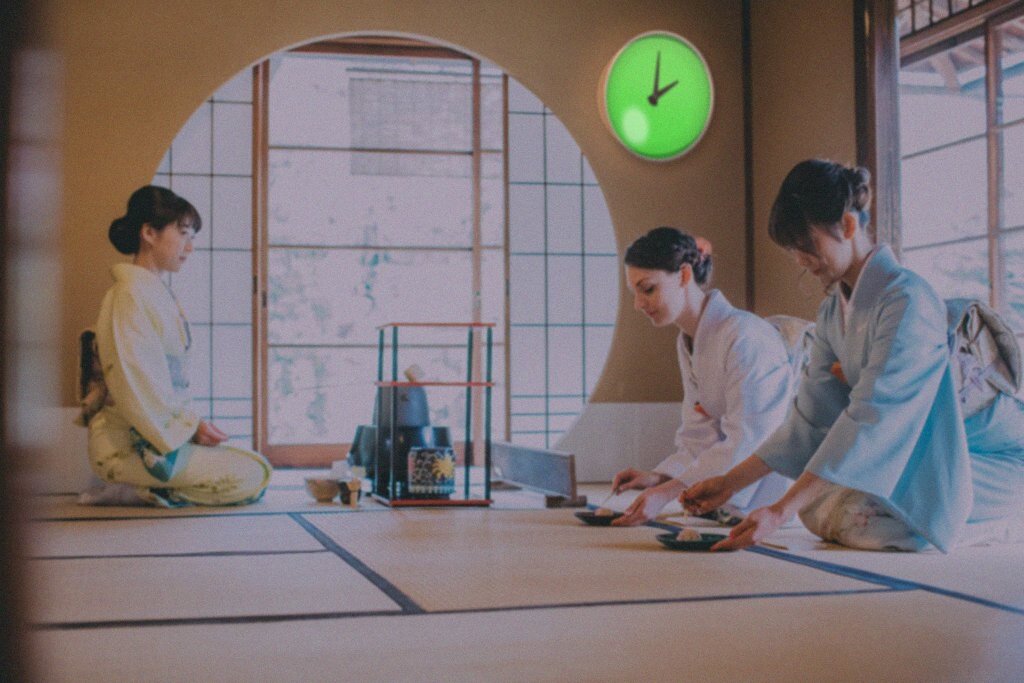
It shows h=2 m=1
